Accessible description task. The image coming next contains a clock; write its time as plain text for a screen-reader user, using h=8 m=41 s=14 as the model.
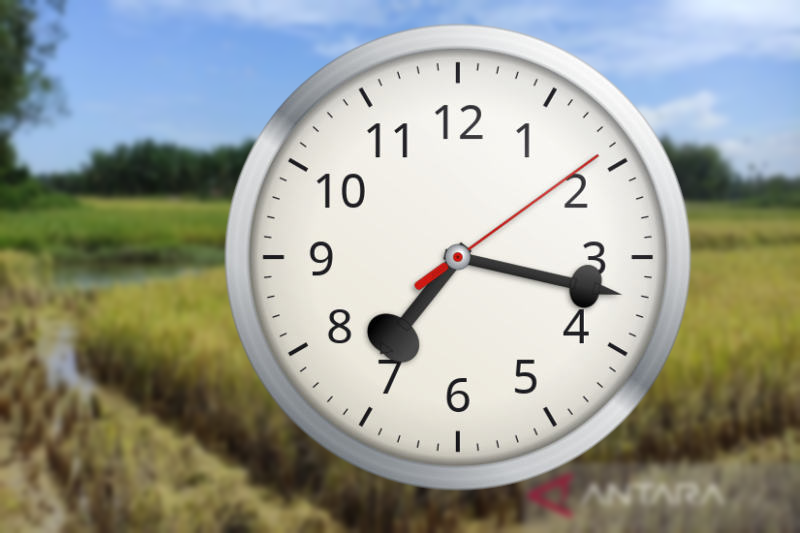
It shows h=7 m=17 s=9
